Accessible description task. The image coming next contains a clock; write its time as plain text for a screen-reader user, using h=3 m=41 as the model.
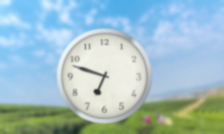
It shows h=6 m=48
